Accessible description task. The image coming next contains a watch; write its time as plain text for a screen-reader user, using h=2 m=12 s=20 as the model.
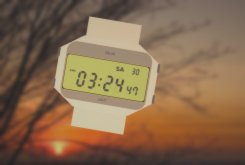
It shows h=3 m=24 s=47
